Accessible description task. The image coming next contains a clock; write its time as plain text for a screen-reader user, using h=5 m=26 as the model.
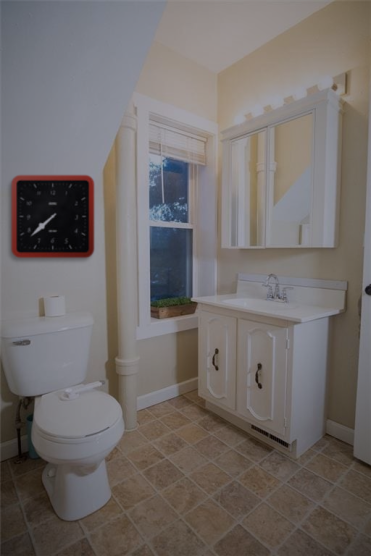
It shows h=7 m=38
